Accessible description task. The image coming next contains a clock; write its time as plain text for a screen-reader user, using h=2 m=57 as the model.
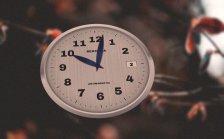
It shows h=10 m=2
